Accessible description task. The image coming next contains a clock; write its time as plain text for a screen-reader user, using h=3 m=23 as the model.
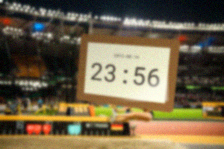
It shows h=23 m=56
